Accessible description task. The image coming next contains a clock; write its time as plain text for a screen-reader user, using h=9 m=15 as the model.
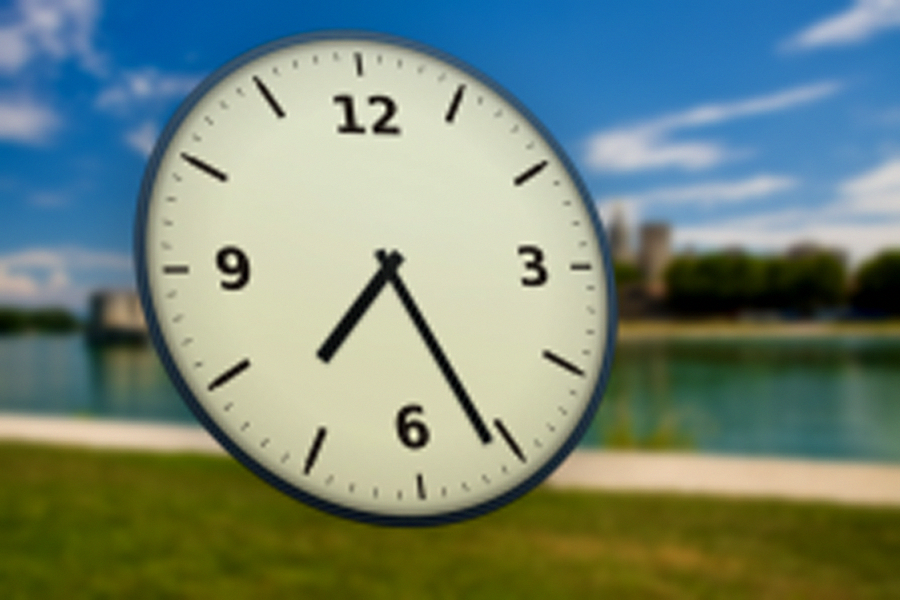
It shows h=7 m=26
